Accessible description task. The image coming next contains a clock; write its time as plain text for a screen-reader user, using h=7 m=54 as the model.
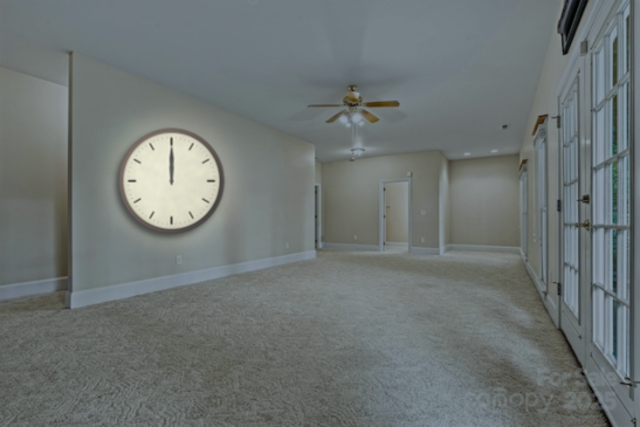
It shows h=12 m=0
